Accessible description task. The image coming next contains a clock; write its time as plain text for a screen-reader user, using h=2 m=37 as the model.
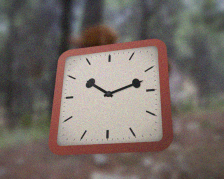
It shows h=10 m=12
